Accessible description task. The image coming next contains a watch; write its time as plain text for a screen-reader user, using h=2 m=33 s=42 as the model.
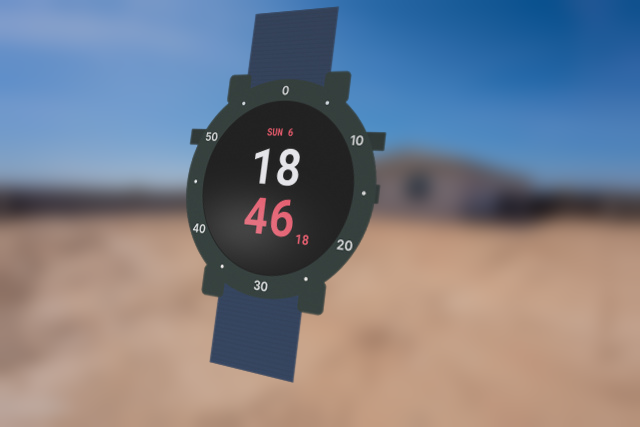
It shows h=18 m=46 s=18
